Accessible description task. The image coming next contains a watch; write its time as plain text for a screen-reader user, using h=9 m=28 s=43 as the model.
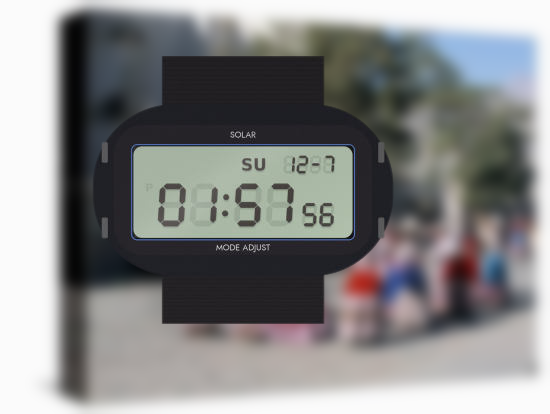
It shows h=1 m=57 s=56
